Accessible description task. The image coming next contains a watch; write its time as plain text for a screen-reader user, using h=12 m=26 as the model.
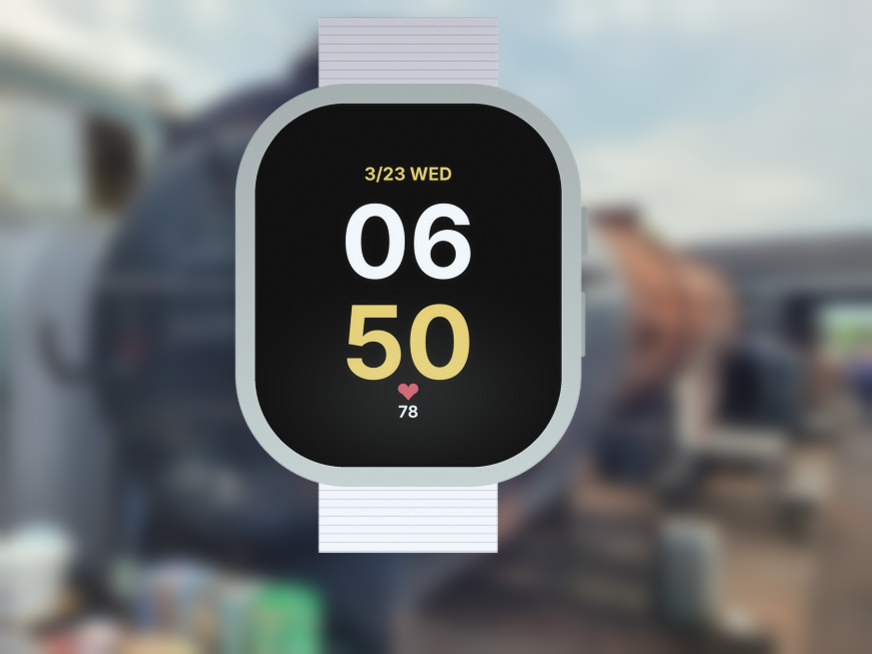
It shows h=6 m=50
